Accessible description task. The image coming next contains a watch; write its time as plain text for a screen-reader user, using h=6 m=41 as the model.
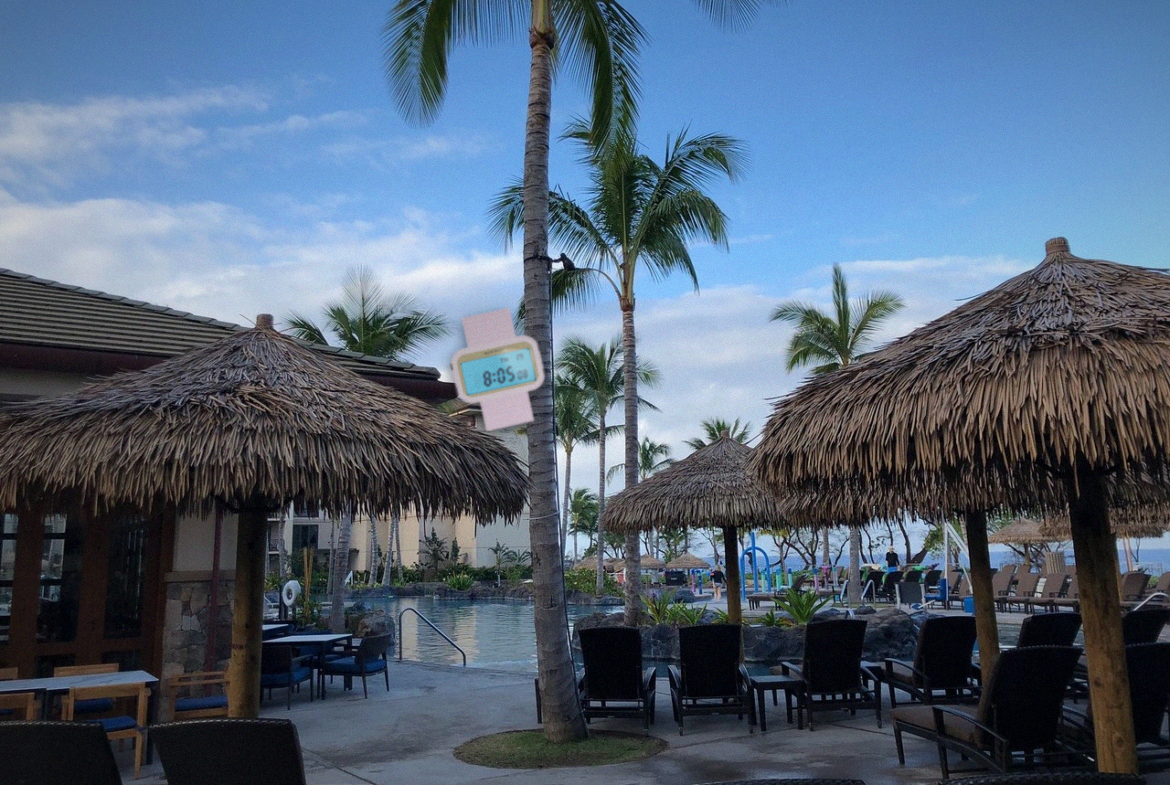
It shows h=8 m=5
